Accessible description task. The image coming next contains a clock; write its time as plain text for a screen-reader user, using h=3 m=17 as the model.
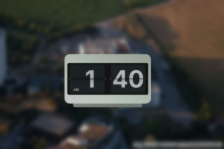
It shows h=1 m=40
